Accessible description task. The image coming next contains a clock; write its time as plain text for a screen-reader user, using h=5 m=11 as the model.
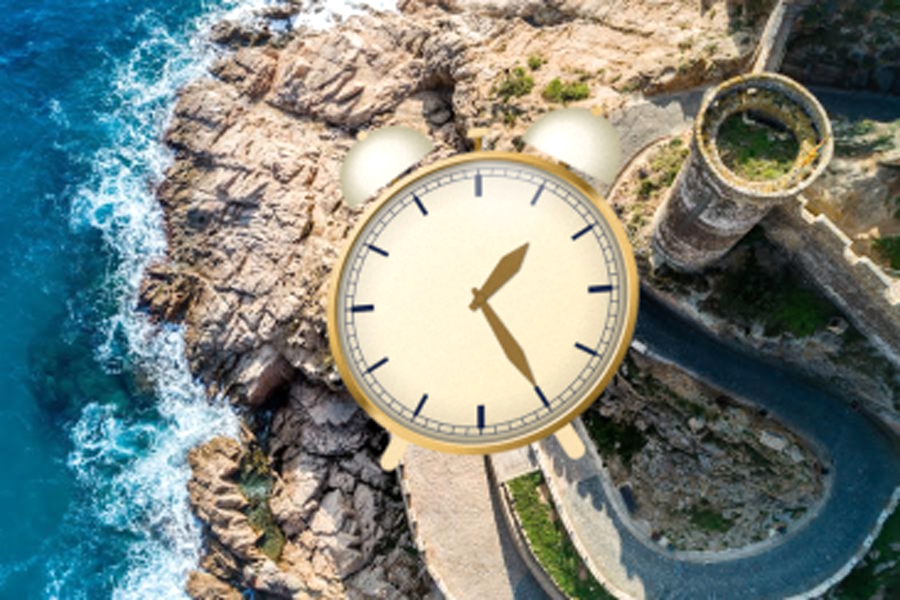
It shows h=1 m=25
